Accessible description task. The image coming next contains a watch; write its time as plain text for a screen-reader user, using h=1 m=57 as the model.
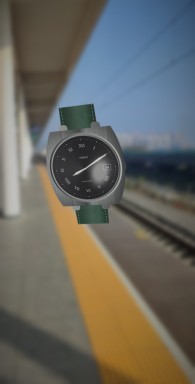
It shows h=8 m=10
